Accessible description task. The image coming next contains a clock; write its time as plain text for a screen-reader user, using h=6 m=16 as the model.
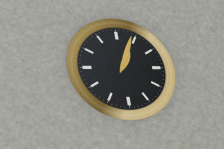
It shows h=1 m=4
